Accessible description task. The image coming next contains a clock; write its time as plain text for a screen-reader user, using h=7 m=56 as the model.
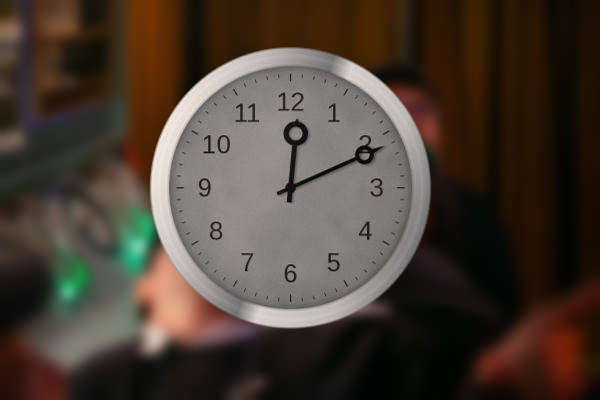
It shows h=12 m=11
